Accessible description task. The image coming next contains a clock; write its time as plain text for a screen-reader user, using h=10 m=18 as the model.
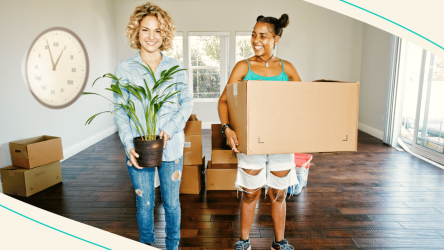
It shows h=12 m=56
